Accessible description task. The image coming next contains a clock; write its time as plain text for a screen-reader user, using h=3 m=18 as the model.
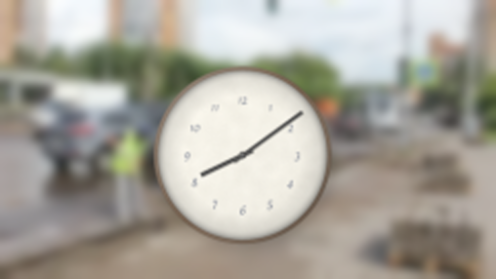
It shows h=8 m=9
